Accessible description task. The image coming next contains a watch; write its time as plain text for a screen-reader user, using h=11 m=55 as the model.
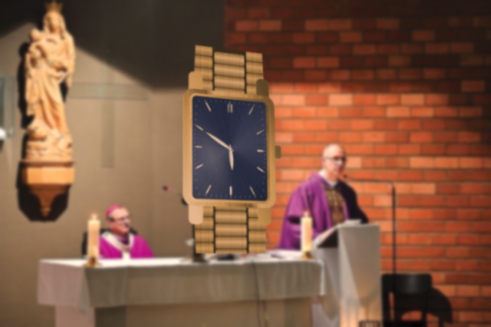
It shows h=5 m=50
